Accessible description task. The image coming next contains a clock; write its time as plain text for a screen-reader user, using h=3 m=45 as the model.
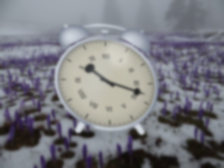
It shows h=10 m=18
